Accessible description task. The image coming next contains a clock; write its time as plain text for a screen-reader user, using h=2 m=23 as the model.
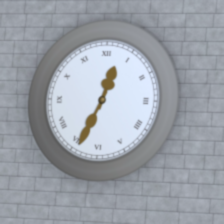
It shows h=12 m=34
